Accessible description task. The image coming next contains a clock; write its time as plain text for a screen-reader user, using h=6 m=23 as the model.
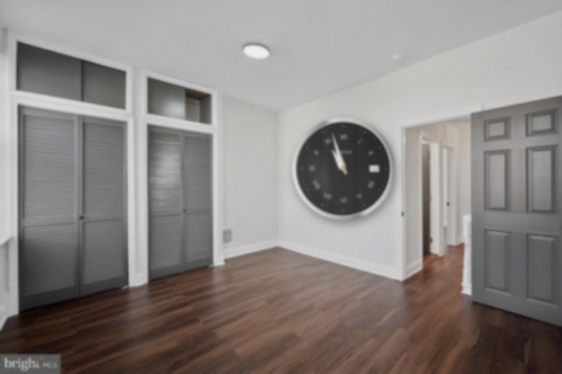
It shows h=10 m=57
